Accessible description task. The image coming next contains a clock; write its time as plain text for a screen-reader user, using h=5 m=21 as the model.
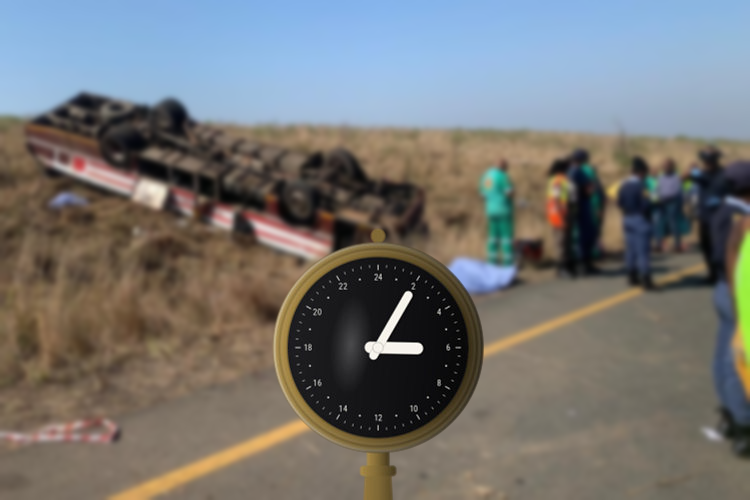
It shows h=6 m=5
